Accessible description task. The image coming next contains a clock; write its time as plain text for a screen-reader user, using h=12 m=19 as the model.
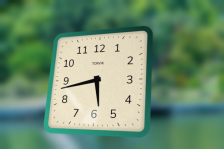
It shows h=5 m=43
